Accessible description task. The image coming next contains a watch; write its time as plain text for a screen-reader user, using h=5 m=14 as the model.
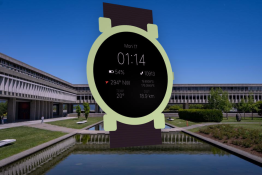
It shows h=1 m=14
